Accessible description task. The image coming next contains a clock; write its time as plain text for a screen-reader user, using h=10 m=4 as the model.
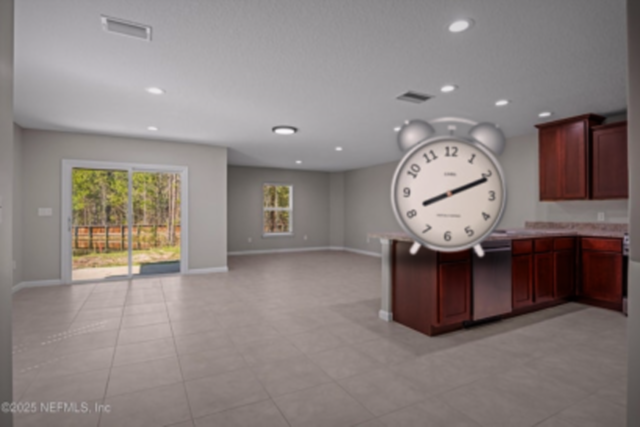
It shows h=8 m=11
